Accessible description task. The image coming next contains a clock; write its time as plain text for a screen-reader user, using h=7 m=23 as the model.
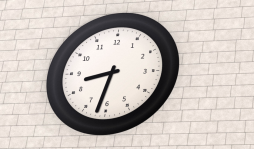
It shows h=8 m=32
